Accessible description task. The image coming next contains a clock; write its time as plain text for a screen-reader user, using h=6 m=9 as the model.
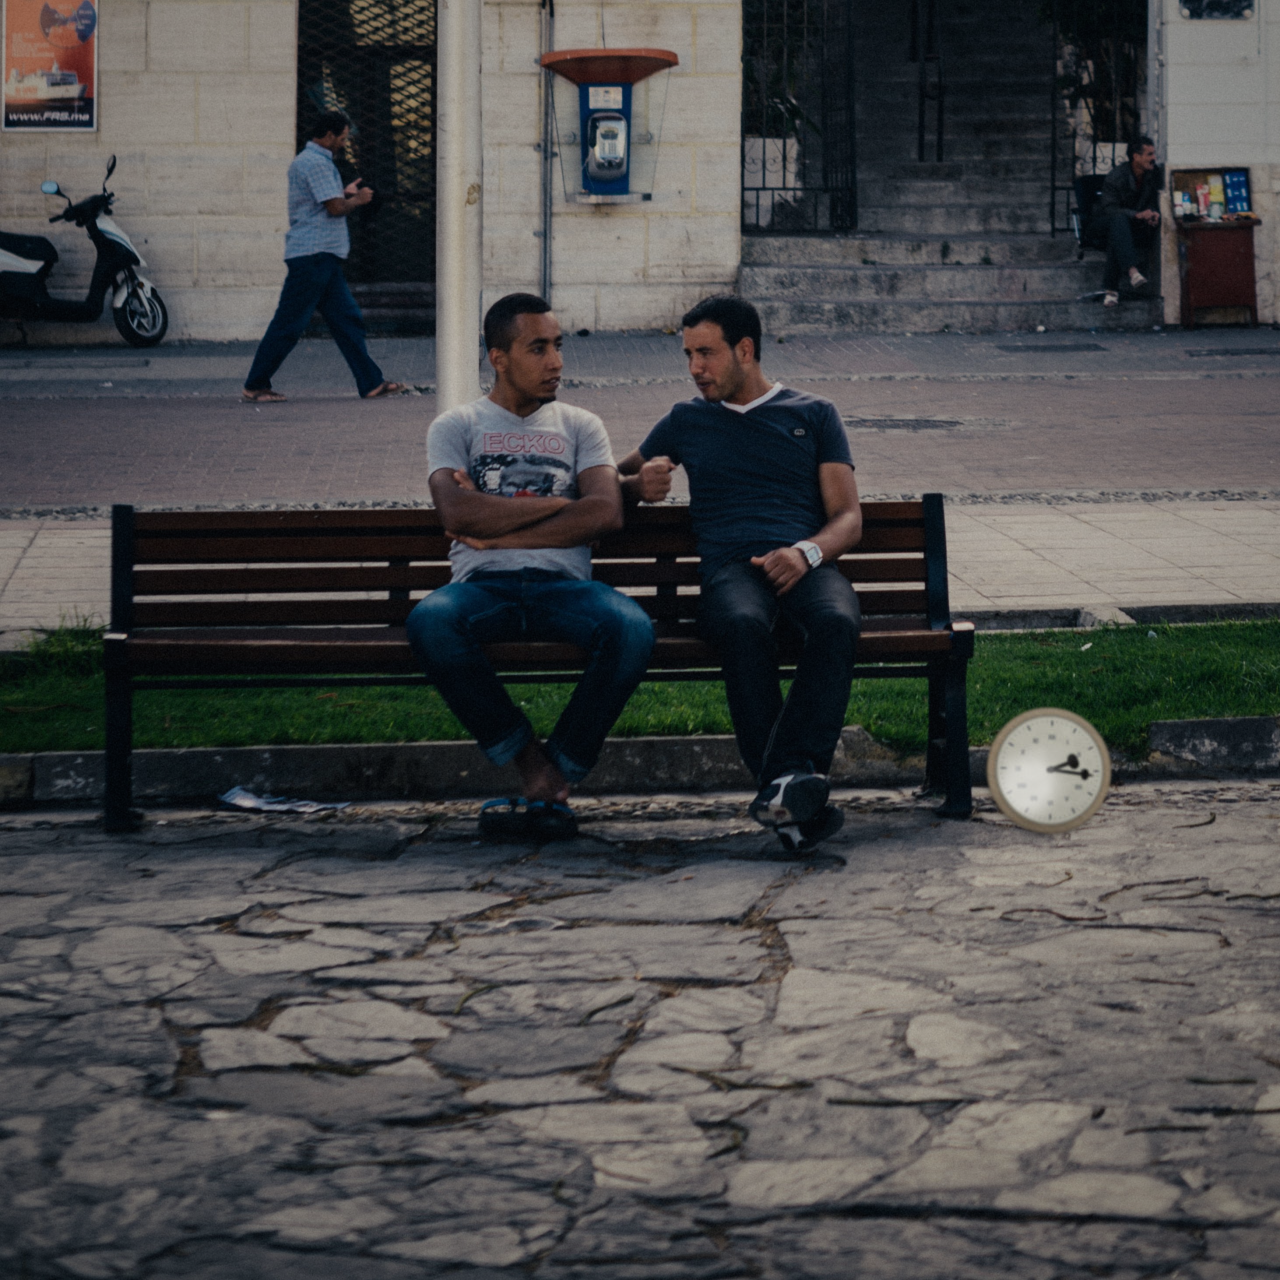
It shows h=2 m=16
